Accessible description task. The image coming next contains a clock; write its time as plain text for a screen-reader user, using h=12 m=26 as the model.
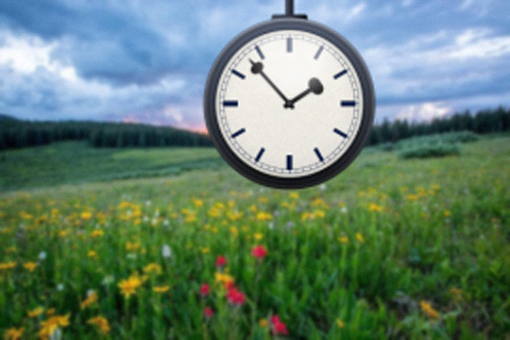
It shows h=1 m=53
